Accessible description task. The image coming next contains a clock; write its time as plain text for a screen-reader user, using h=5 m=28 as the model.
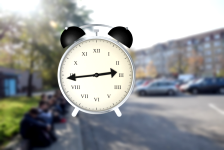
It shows h=2 m=44
